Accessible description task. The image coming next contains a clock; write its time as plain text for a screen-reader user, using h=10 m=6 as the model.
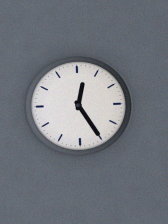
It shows h=12 m=25
